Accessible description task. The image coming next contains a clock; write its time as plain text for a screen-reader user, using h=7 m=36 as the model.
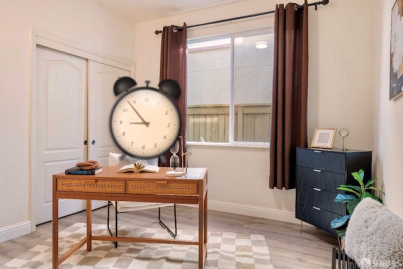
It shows h=8 m=53
